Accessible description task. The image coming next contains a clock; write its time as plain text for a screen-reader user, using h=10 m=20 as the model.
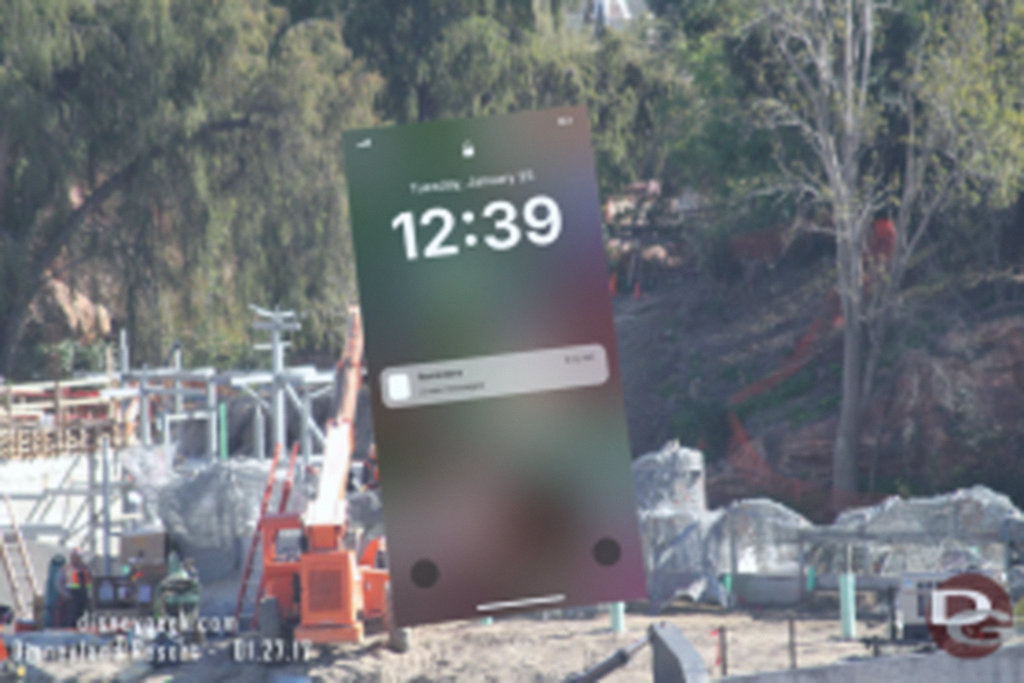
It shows h=12 m=39
